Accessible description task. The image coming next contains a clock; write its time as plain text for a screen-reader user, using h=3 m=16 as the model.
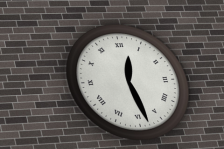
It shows h=12 m=28
